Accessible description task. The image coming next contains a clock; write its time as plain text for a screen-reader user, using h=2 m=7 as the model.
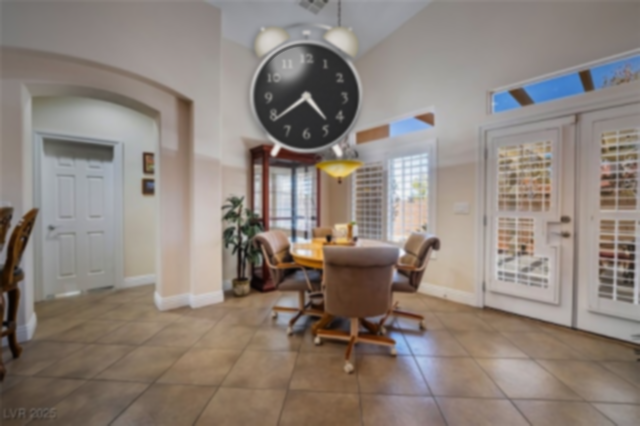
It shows h=4 m=39
